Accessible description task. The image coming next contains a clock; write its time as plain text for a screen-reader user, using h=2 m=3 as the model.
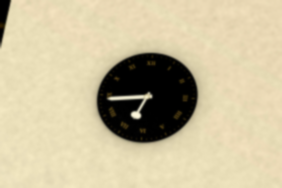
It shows h=6 m=44
